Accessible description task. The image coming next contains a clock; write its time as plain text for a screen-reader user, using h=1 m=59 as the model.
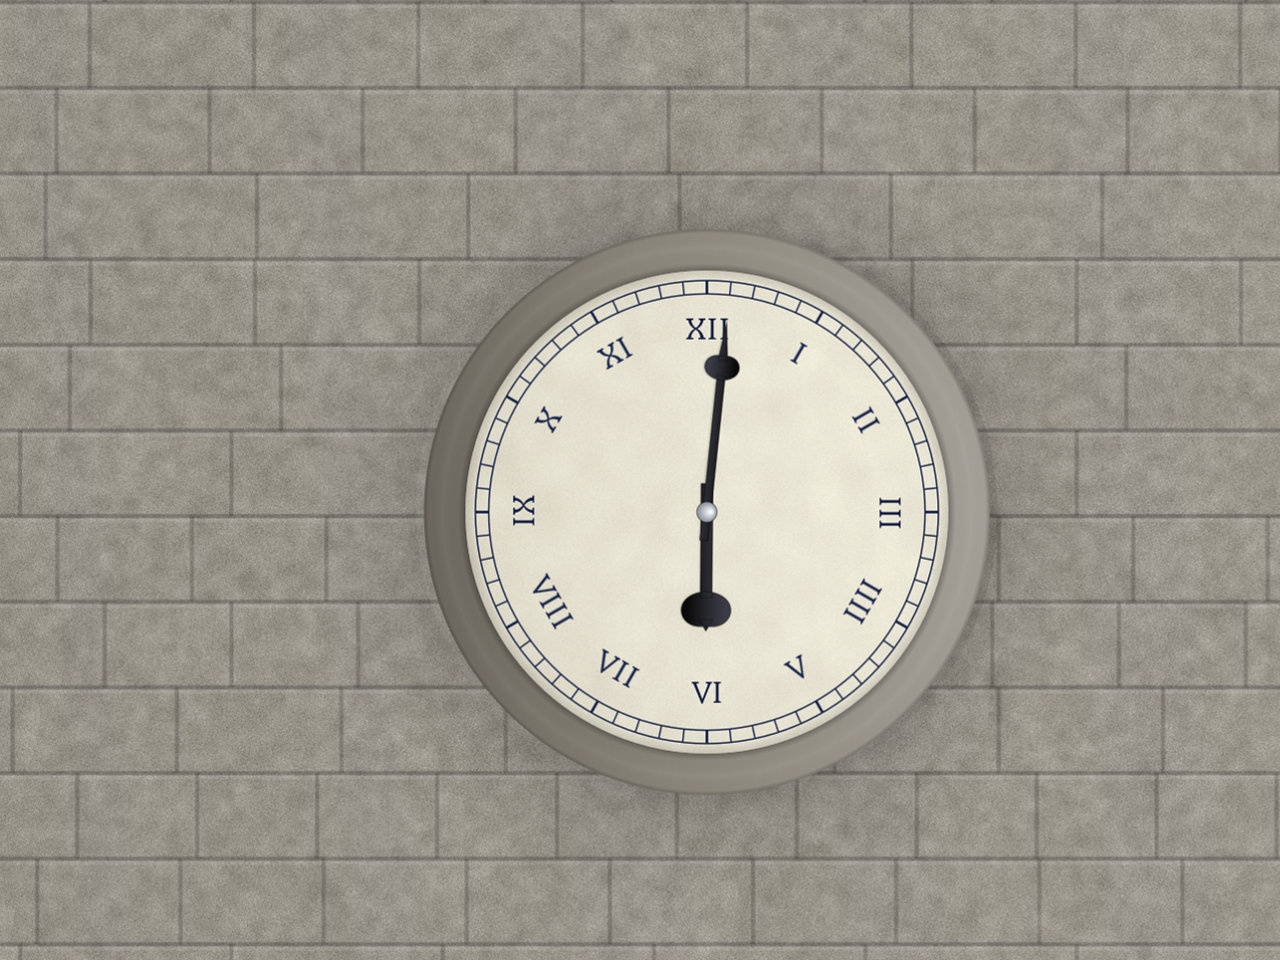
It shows h=6 m=1
